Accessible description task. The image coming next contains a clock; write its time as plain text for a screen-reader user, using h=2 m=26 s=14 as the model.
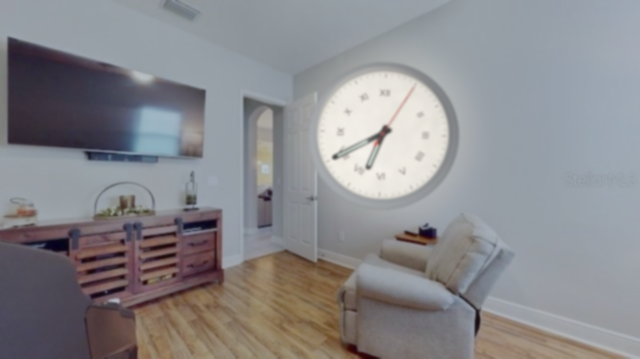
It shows h=6 m=40 s=5
